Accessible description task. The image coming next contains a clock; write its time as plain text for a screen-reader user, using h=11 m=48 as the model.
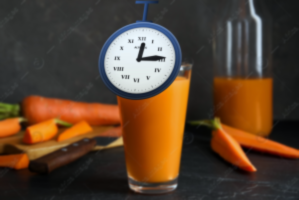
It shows h=12 m=14
